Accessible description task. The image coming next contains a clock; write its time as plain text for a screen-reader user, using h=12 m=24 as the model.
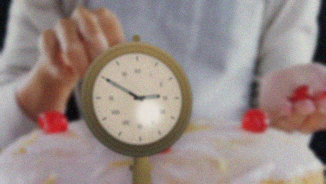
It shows h=2 m=50
